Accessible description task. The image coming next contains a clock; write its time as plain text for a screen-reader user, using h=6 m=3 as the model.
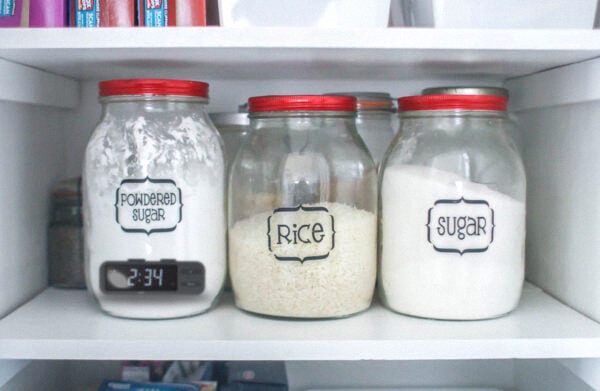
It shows h=2 m=34
